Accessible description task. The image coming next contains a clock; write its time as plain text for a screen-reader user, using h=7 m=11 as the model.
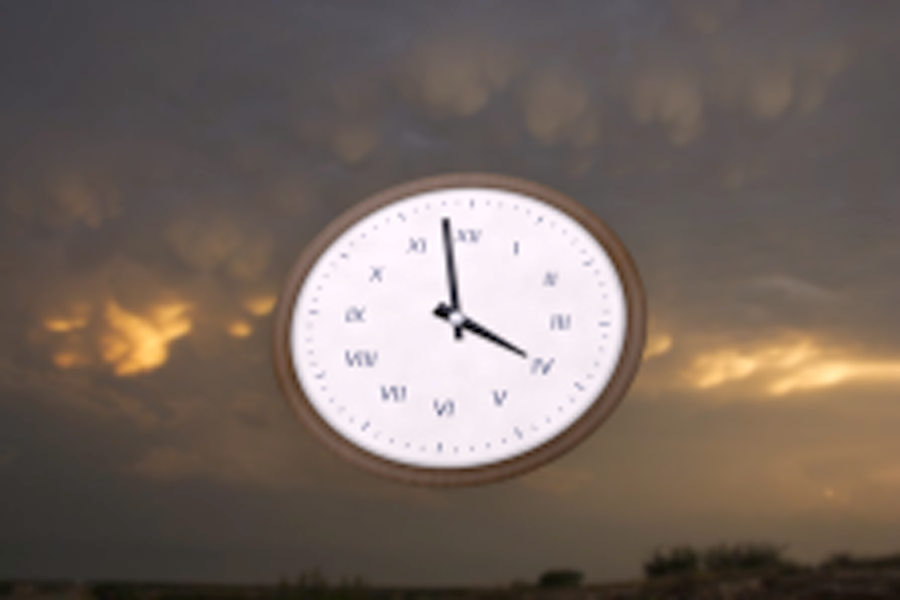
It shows h=3 m=58
